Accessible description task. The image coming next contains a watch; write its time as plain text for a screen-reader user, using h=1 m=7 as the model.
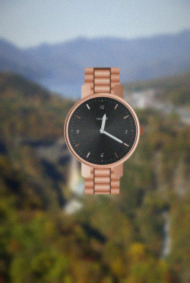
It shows h=12 m=20
